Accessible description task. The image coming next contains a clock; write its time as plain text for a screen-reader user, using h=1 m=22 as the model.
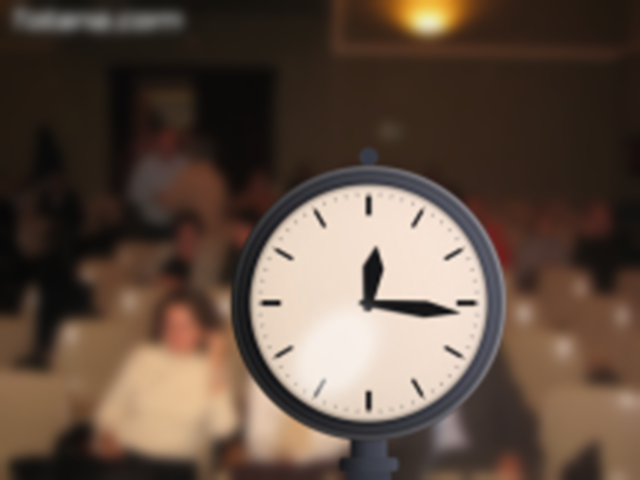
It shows h=12 m=16
